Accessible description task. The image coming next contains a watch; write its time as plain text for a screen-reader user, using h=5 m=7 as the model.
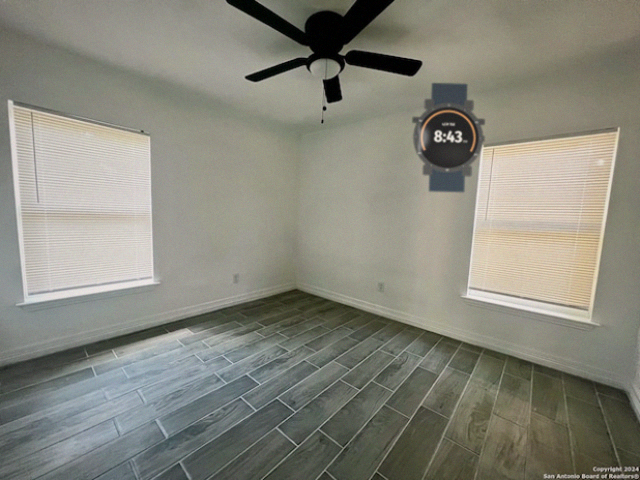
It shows h=8 m=43
